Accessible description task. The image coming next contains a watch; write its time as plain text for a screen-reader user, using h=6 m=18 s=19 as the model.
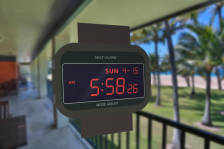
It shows h=5 m=58 s=26
